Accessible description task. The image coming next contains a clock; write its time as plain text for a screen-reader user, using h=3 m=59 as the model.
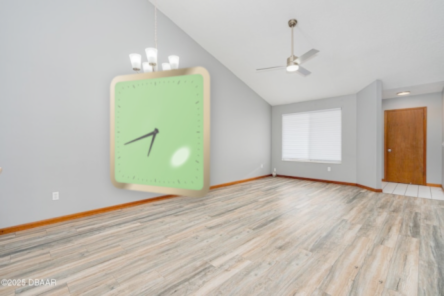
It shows h=6 m=42
